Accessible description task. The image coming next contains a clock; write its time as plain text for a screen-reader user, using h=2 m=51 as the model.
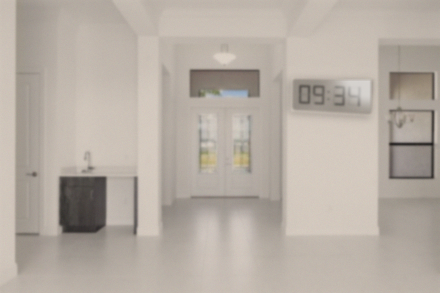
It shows h=9 m=34
